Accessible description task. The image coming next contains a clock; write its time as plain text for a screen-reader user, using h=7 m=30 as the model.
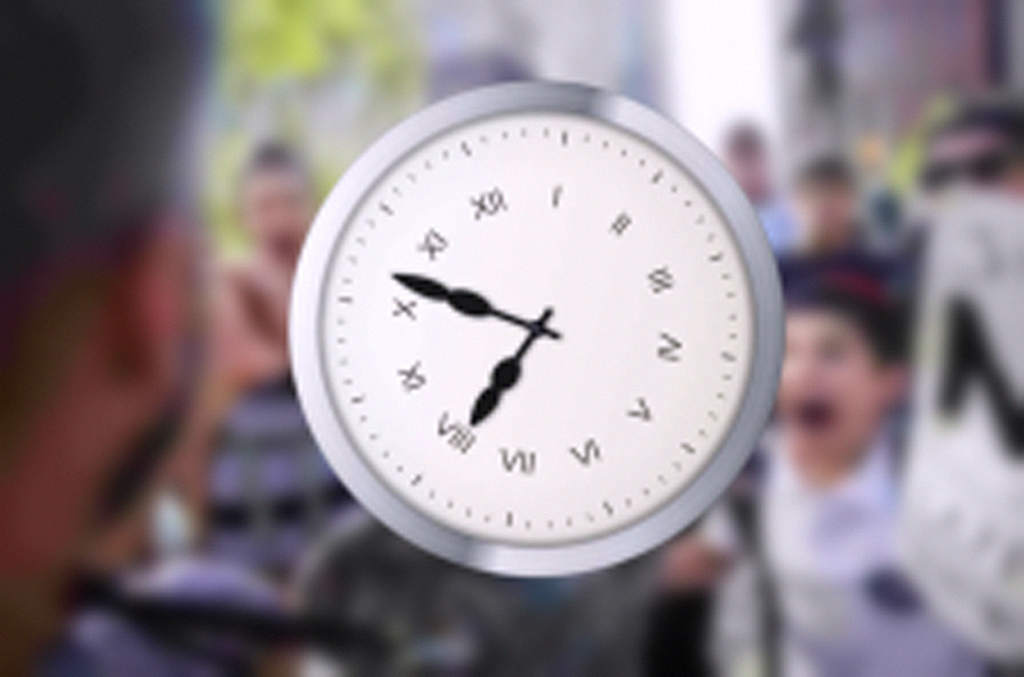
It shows h=7 m=52
